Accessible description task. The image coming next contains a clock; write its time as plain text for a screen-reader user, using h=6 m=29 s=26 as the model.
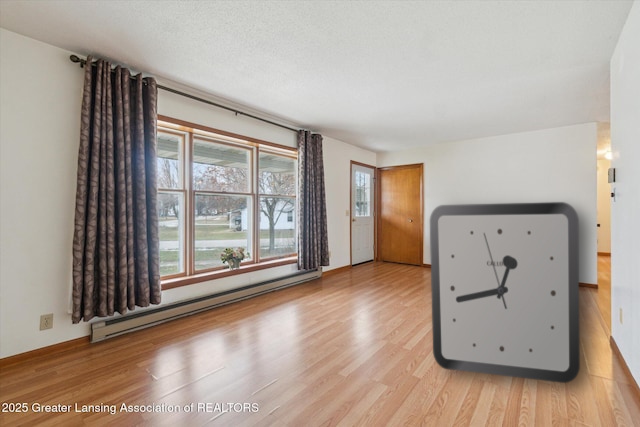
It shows h=12 m=42 s=57
